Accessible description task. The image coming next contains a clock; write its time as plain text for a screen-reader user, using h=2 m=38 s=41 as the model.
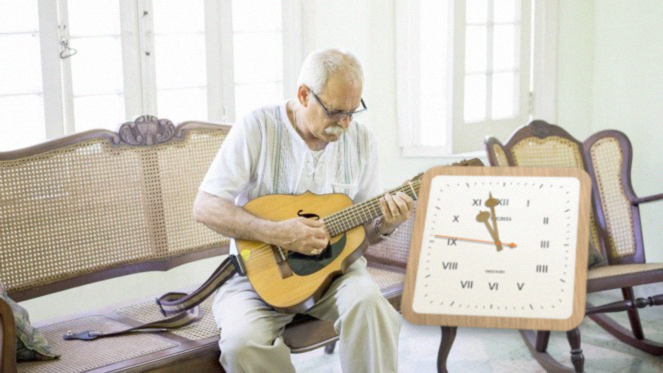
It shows h=10 m=57 s=46
